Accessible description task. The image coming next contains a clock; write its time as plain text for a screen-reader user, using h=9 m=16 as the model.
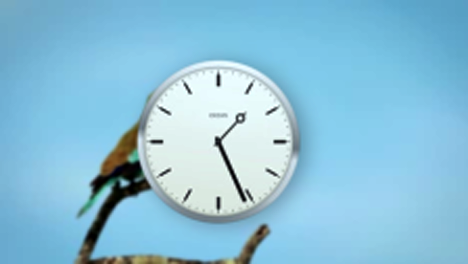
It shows h=1 m=26
